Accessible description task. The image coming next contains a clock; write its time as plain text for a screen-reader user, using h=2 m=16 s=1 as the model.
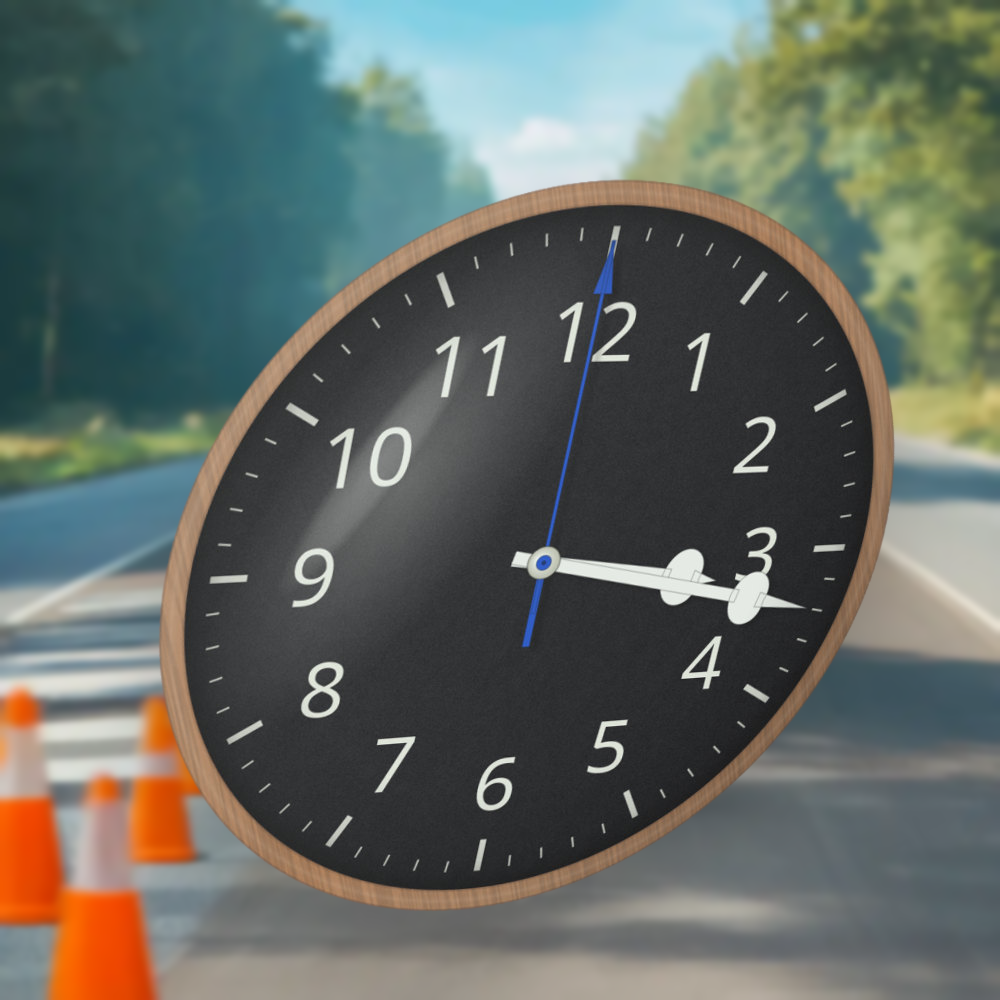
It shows h=3 m=17 s=0
